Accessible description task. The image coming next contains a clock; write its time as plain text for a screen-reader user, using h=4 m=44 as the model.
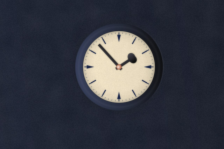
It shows h=1 m=53
